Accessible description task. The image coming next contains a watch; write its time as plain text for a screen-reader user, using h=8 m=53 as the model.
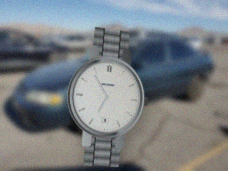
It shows h=6 m=54
